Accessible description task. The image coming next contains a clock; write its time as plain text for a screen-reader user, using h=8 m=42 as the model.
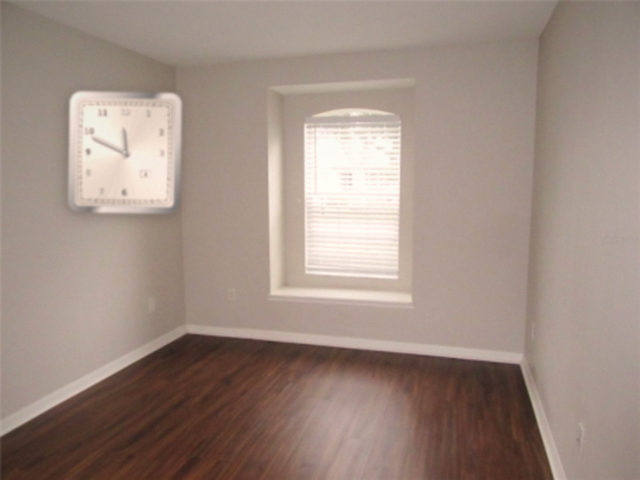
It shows h=11 m=49
